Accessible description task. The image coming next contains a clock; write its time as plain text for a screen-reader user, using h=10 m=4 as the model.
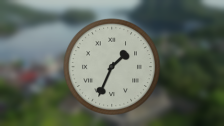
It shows h=1 m=34
